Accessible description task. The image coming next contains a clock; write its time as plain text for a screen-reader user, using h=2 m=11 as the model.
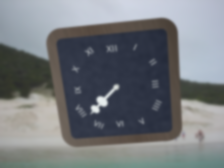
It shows h=7 m=38
